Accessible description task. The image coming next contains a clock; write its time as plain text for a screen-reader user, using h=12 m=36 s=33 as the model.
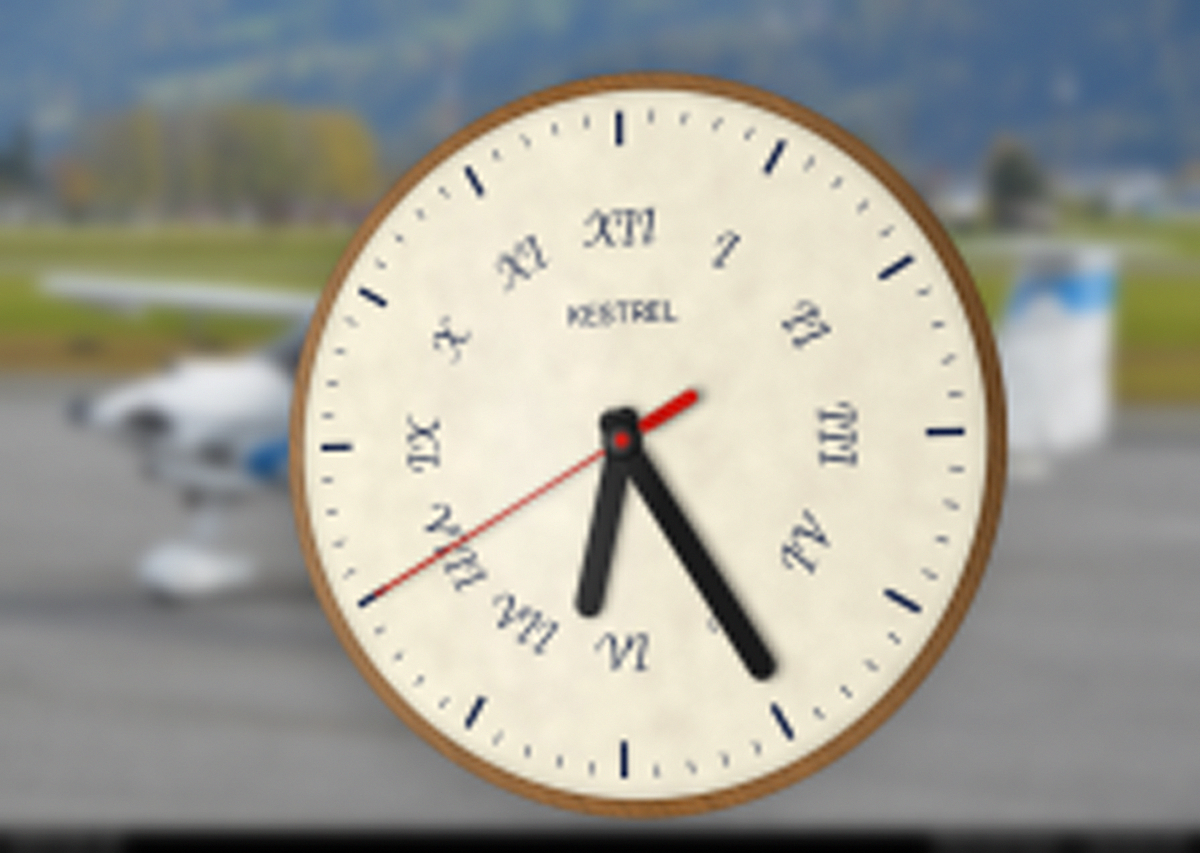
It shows h=6 m=24 s=40
